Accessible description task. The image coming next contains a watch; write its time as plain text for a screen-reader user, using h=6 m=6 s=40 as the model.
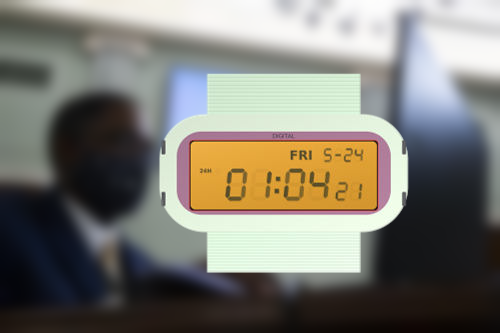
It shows h=1 m=4 s=21
